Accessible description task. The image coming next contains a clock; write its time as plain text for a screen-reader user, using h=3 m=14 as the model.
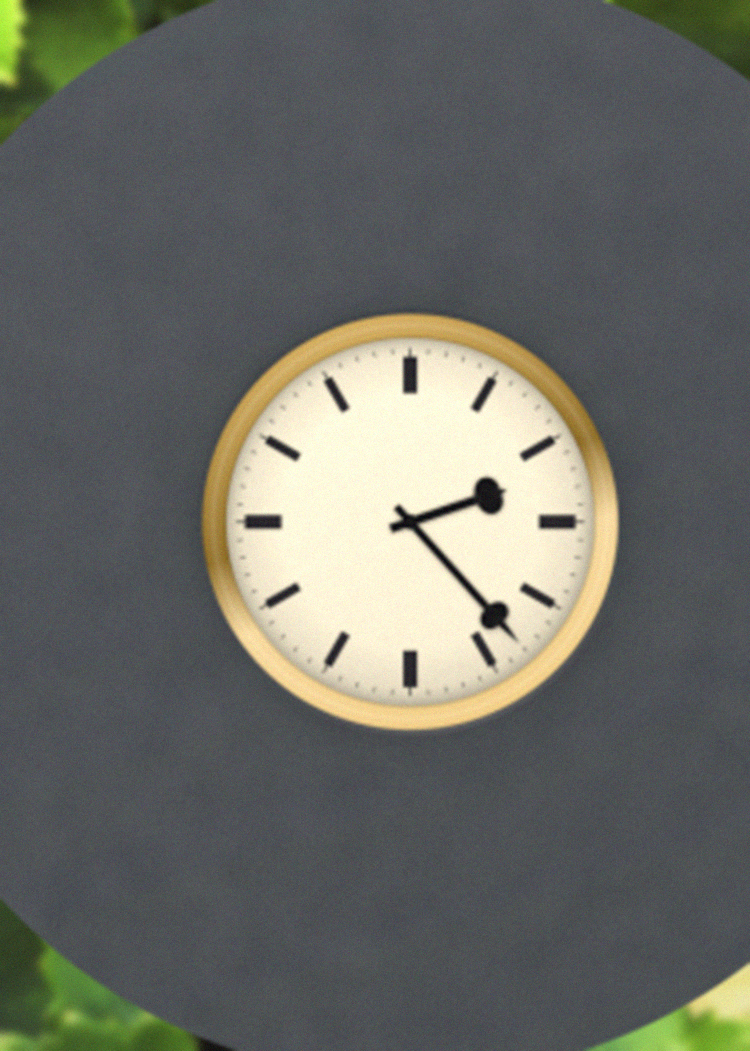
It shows h=2 m=23
